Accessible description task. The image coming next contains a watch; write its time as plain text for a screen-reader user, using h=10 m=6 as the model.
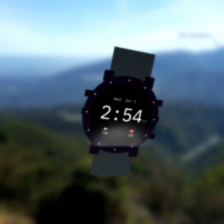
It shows h=2 m=54
